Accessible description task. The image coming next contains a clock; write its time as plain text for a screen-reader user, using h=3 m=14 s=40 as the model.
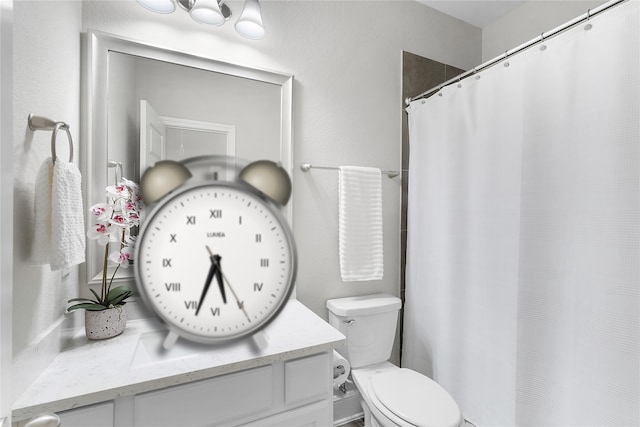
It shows h=5 m=33 s=25
